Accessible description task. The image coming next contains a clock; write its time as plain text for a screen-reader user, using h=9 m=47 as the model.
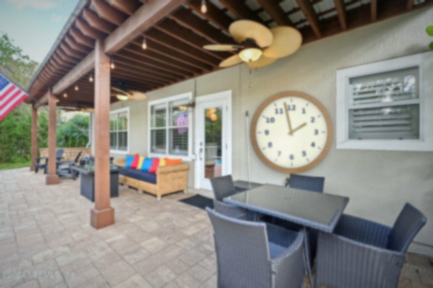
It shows h=1 m=58
